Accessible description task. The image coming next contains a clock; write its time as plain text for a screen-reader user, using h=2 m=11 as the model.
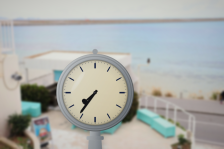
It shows h=7 m=36
